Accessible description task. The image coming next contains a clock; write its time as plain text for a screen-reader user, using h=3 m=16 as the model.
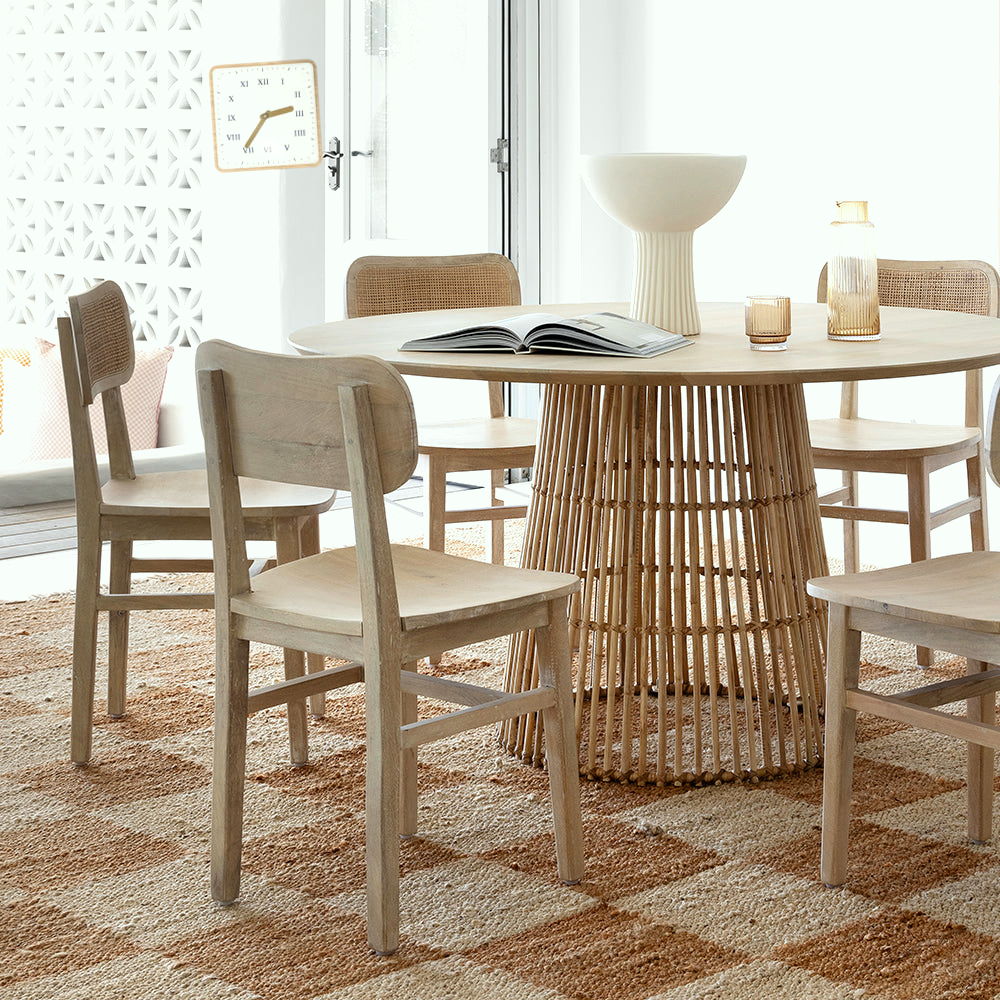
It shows h=2 m=36
